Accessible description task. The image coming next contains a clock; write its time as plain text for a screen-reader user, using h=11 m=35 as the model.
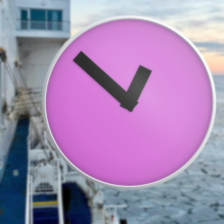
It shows h=12 m=52
